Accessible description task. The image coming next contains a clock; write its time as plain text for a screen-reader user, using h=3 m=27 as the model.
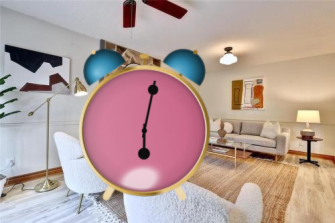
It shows h=6 m=2
